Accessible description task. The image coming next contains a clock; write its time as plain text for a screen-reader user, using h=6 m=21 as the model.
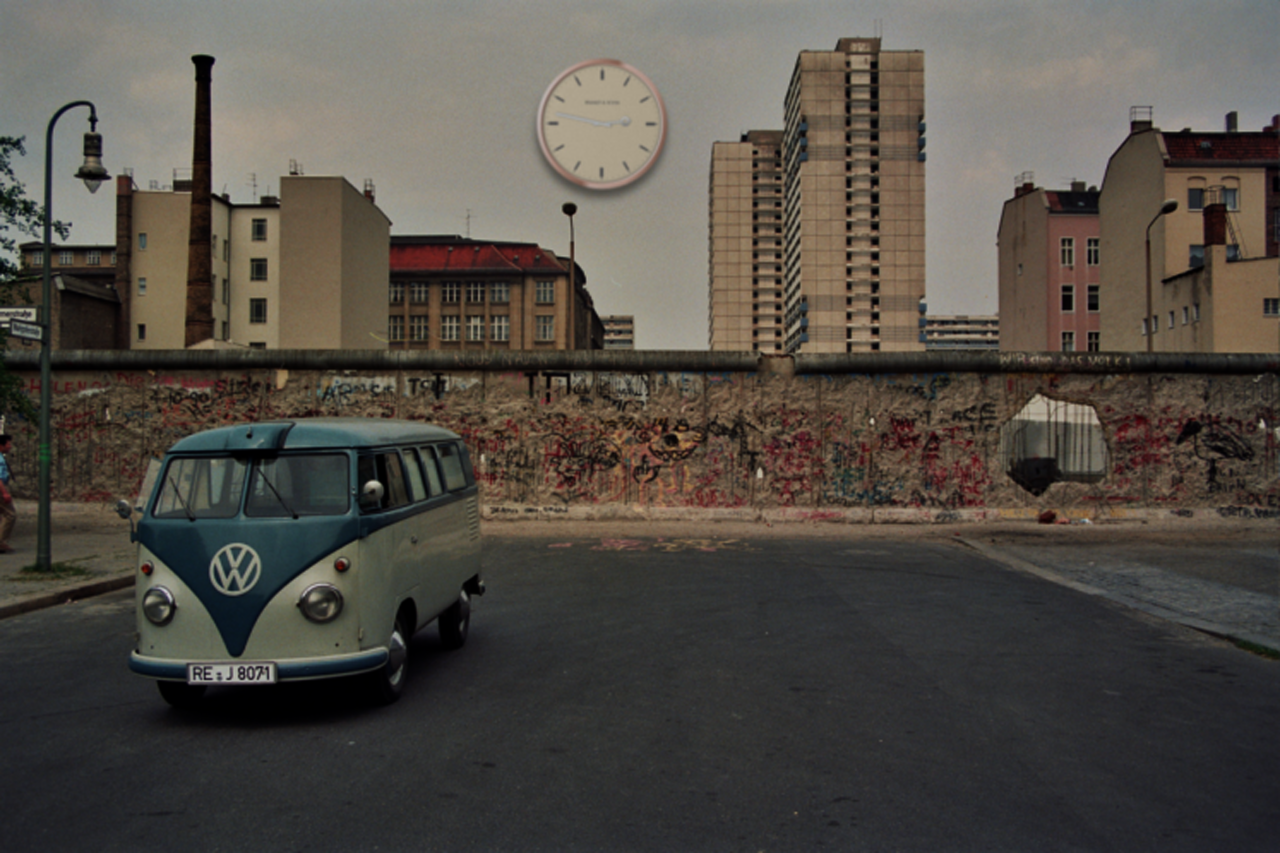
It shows h=2 m=47
